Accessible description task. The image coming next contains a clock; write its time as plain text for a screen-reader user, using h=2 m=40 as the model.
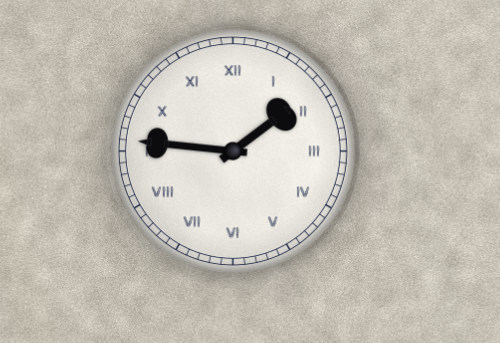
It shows h=1 m=46
